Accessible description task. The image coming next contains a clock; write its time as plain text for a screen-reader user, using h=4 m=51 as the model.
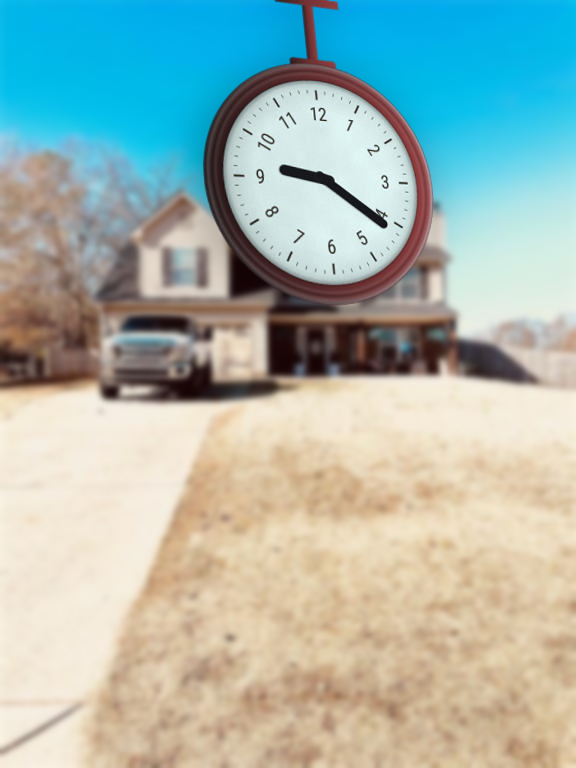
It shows h=9 m=21
